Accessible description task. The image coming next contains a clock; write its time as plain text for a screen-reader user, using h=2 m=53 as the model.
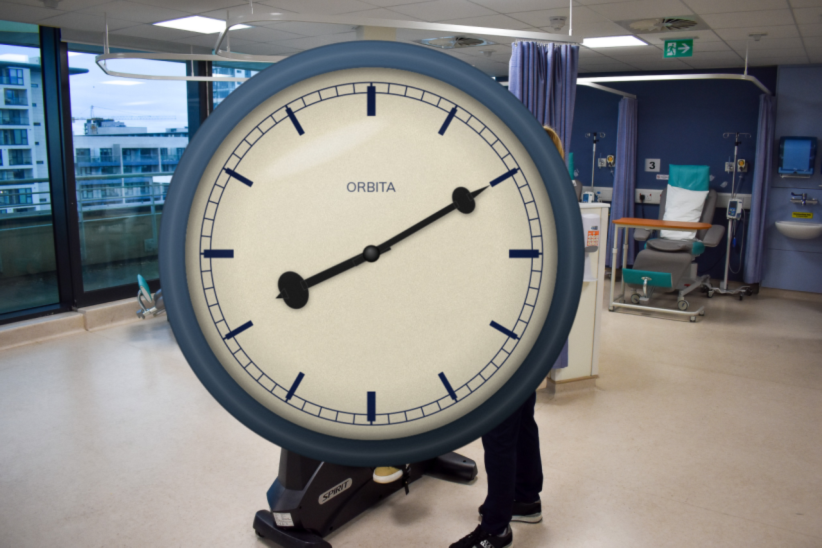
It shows h=8 m=10
